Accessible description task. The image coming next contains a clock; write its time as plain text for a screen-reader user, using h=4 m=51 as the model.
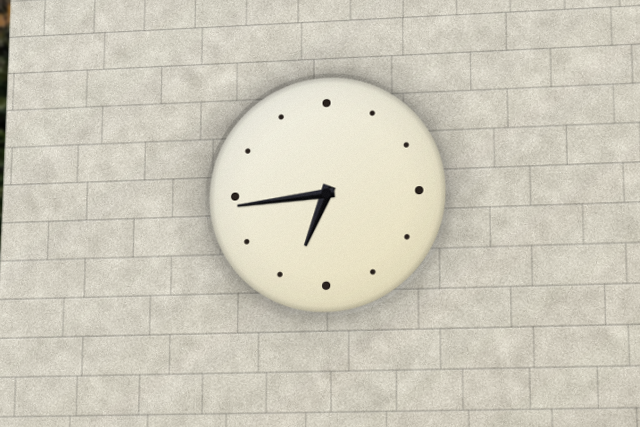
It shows h=6 m=44
